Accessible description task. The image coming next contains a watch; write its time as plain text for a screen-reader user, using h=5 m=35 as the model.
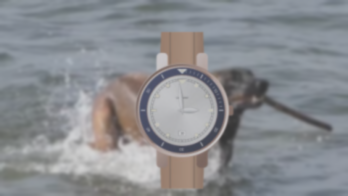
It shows h=2 m=59
